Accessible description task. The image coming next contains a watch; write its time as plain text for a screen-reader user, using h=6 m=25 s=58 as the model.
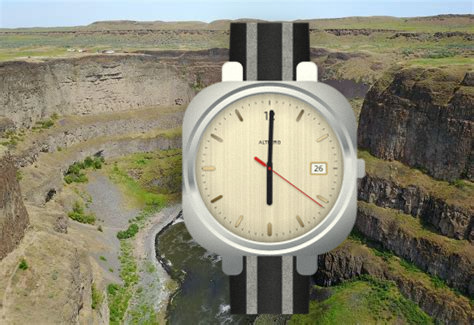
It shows h=6 m=0 s=21
